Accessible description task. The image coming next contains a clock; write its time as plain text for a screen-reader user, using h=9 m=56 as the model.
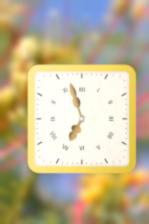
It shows h=6 m=57
